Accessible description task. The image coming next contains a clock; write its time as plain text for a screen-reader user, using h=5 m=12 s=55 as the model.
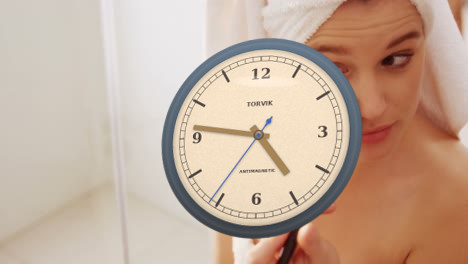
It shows h=4 m=46 s=36
